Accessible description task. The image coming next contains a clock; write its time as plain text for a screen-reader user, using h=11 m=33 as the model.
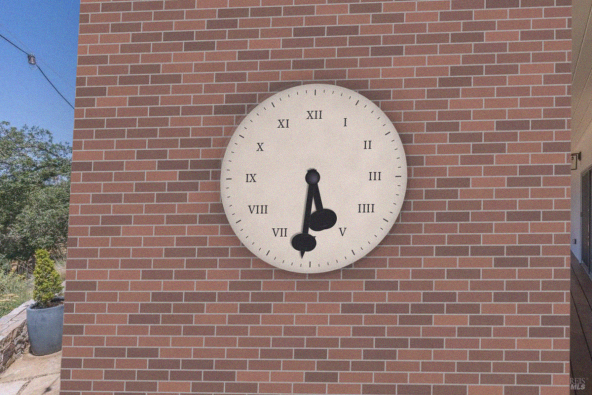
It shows h=5 m=31
